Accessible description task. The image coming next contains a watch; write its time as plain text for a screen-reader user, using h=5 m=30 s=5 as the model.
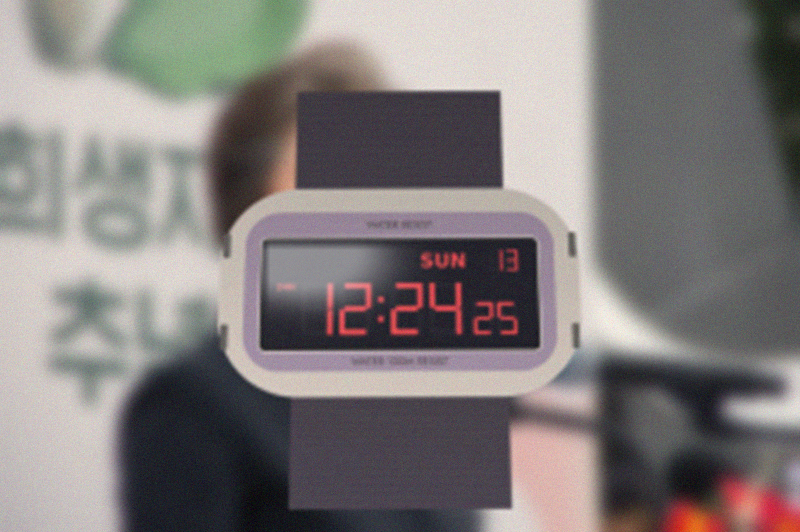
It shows h=12 m=24 s=25
